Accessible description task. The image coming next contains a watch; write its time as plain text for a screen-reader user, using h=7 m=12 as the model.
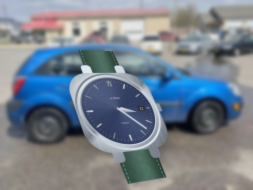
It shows h=3 m=23
